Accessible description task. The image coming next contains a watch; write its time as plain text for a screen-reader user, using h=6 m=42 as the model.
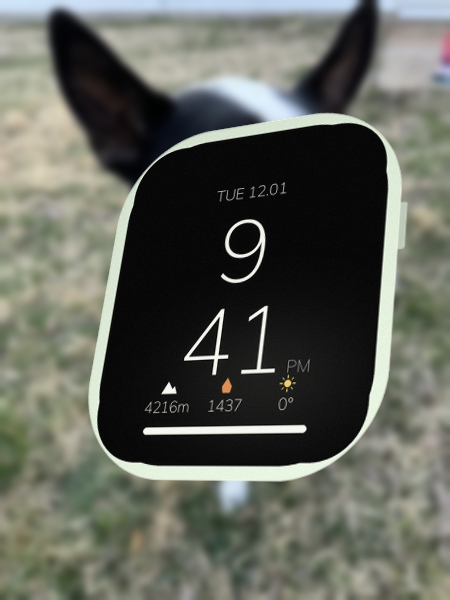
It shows h=9 m=41
